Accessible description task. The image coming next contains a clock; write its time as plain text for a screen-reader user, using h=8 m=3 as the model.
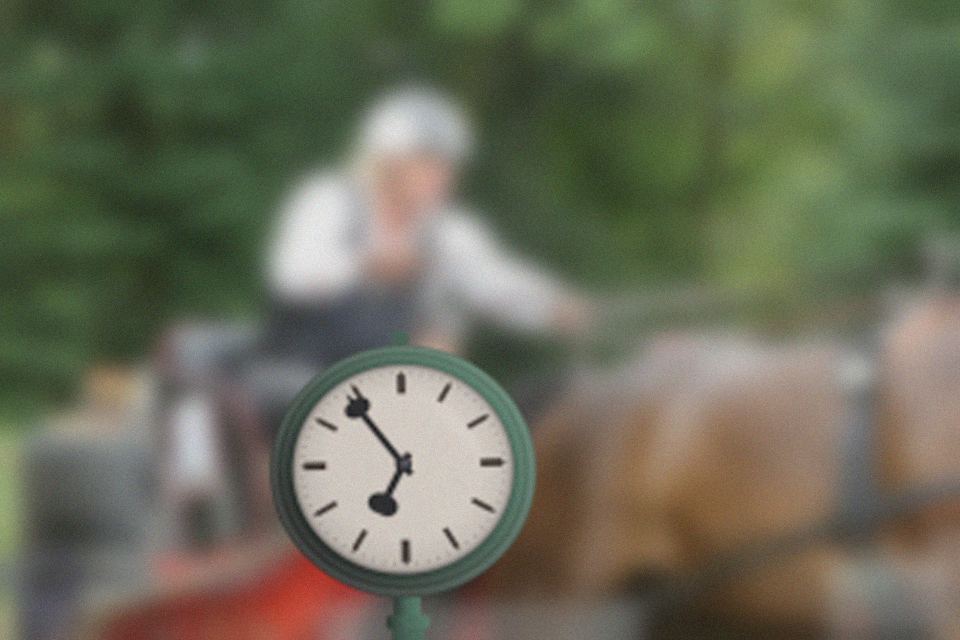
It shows h=6 m=54
